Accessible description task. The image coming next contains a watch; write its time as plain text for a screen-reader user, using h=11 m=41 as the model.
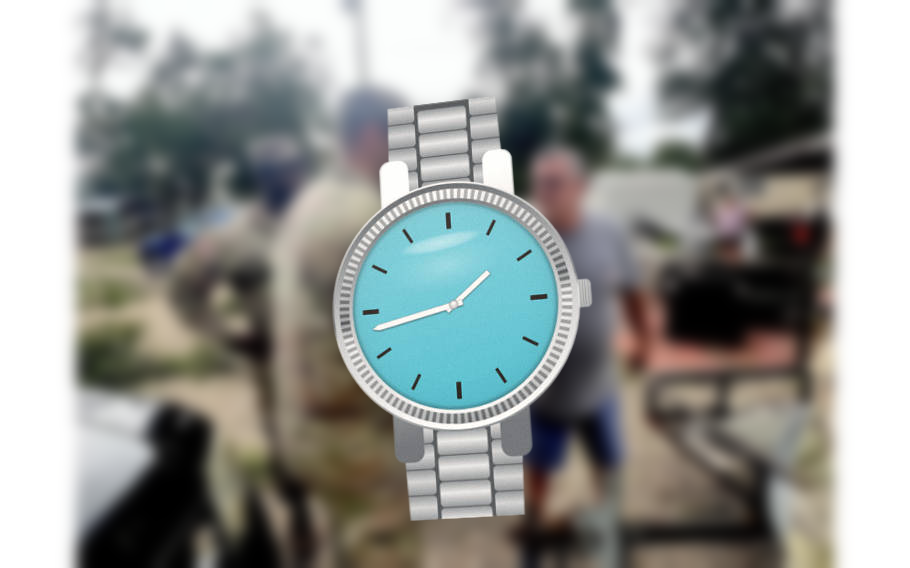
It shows h=1 m=43
